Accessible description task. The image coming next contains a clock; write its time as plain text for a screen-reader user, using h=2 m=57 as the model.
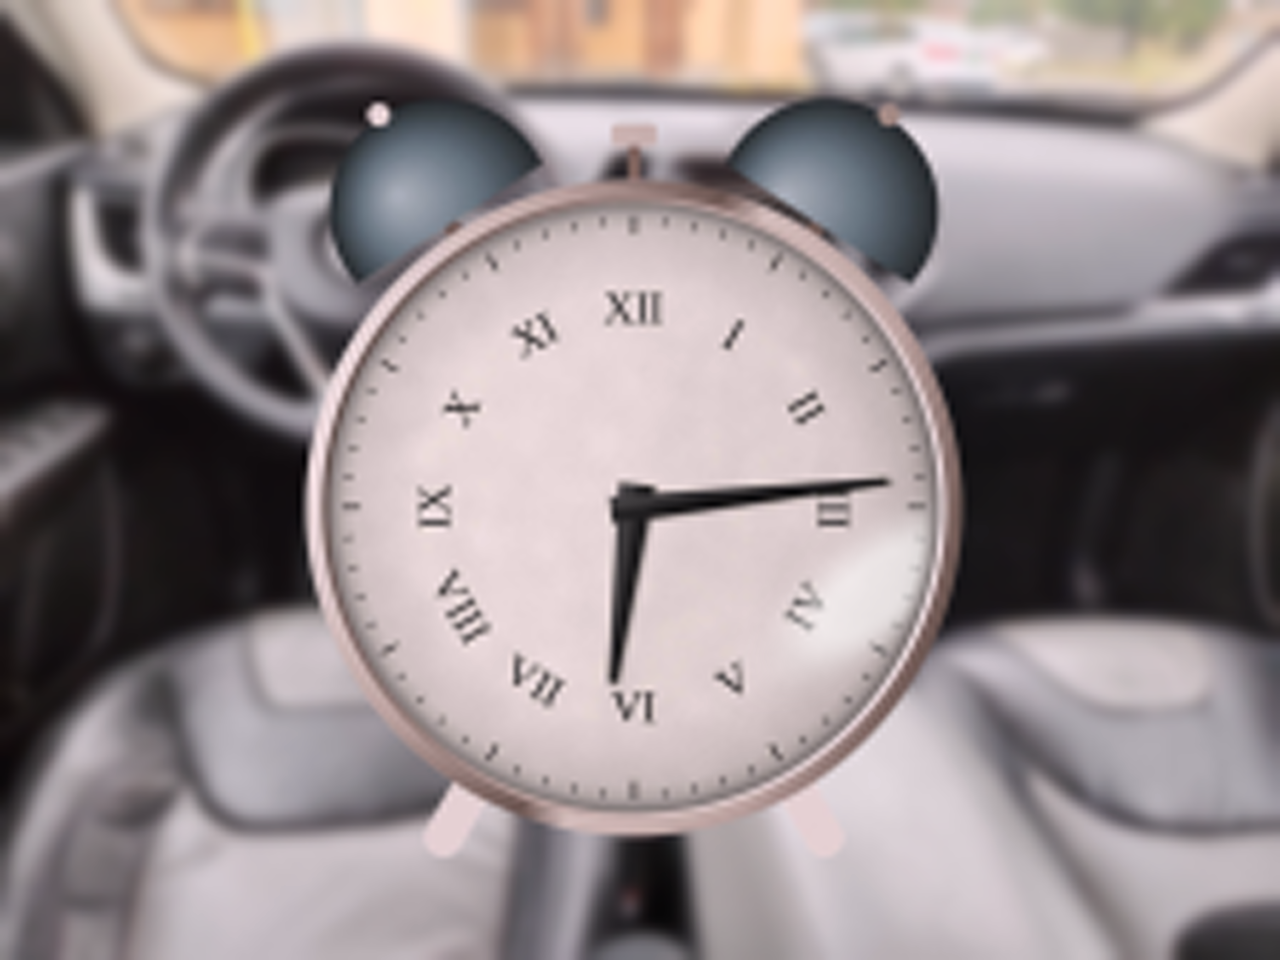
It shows h=6 m=14
